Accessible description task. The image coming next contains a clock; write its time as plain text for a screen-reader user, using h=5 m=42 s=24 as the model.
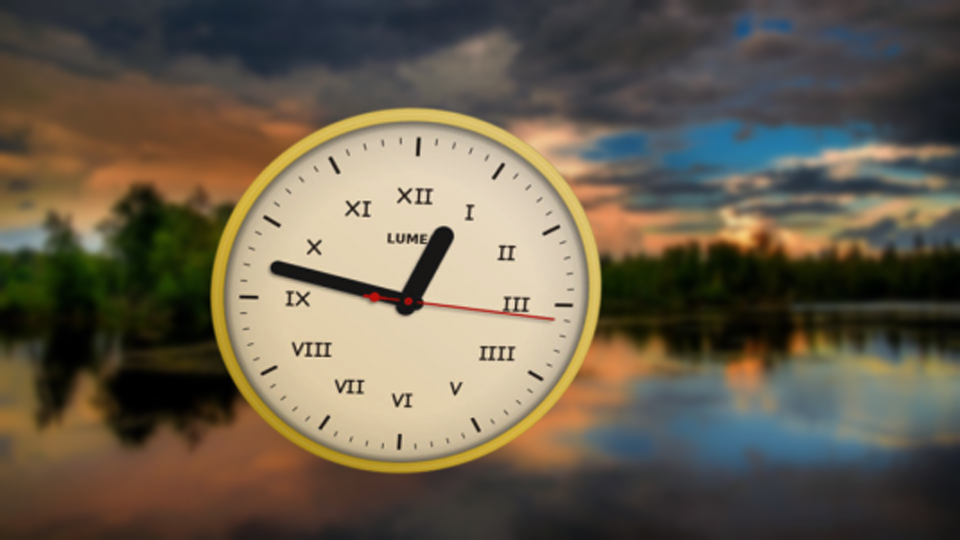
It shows h=12 m=47 s=16
